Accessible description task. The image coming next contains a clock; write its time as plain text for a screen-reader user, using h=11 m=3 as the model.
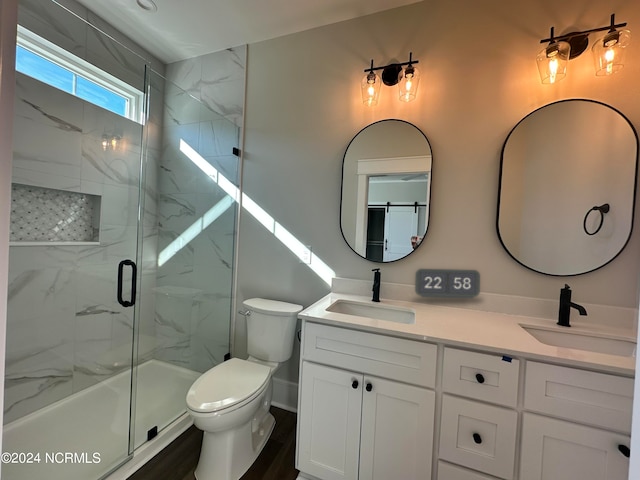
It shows h=22 m=58
